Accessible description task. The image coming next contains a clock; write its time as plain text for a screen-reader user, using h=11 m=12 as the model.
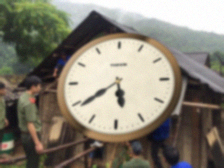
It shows h=5 m=39
